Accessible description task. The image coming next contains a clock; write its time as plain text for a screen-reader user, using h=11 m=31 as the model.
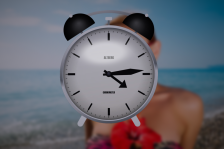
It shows h=4 m=14
